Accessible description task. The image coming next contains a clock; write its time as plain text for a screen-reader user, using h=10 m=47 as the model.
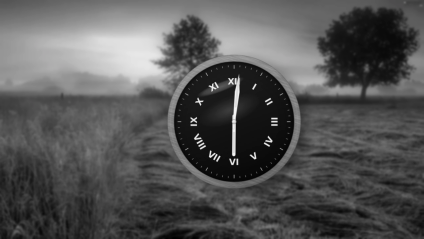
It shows h=6 m=1
